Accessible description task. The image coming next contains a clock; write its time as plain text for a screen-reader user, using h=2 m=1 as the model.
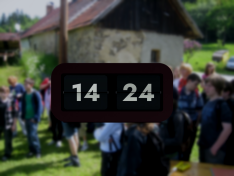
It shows h=14 m=24
